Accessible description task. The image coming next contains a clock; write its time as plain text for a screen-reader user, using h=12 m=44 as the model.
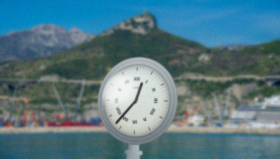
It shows h=12 m=37
